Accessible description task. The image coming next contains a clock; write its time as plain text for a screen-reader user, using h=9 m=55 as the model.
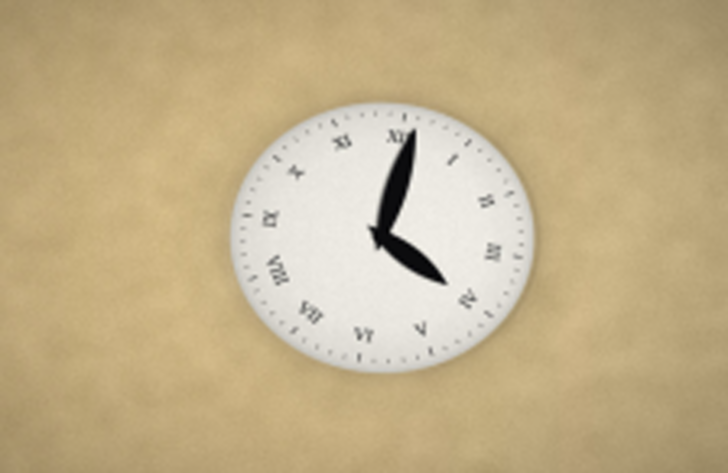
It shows h=4 m=1
